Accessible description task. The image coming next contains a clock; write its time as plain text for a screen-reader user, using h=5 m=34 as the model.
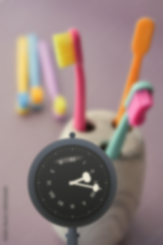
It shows h=2 m=17
